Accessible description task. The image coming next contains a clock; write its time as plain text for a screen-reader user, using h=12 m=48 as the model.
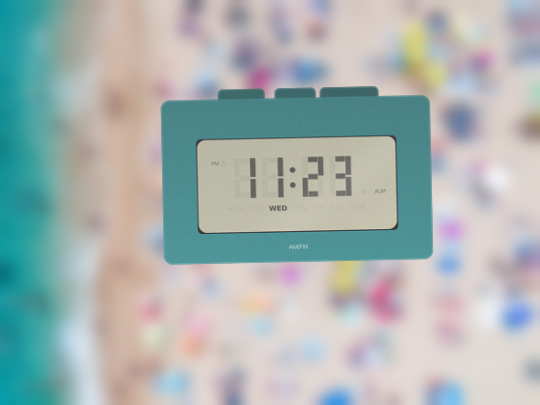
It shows h=11 m=23
